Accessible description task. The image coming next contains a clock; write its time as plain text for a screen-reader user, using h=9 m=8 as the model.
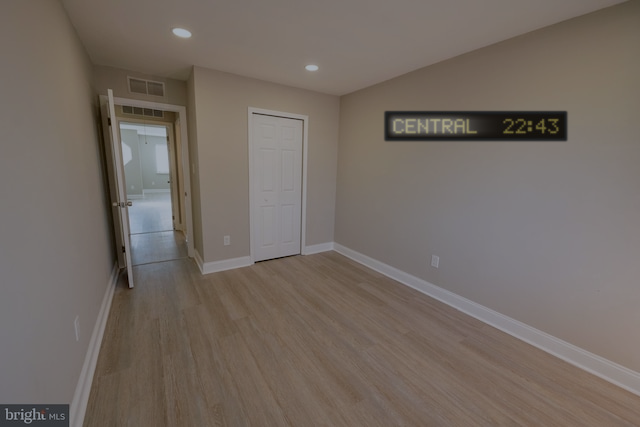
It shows h=22 m=43
